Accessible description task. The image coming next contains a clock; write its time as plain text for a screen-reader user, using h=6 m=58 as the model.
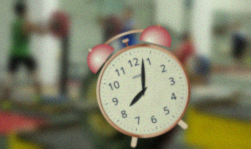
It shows h=8 m=3
